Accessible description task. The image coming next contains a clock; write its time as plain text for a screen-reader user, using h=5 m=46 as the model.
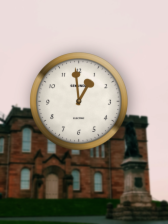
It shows h=12 m=59
